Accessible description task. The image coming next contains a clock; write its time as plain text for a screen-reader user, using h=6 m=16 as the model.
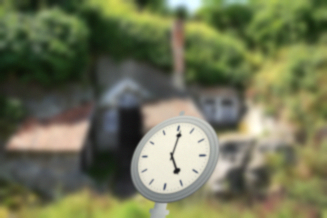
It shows h=5 m=1
